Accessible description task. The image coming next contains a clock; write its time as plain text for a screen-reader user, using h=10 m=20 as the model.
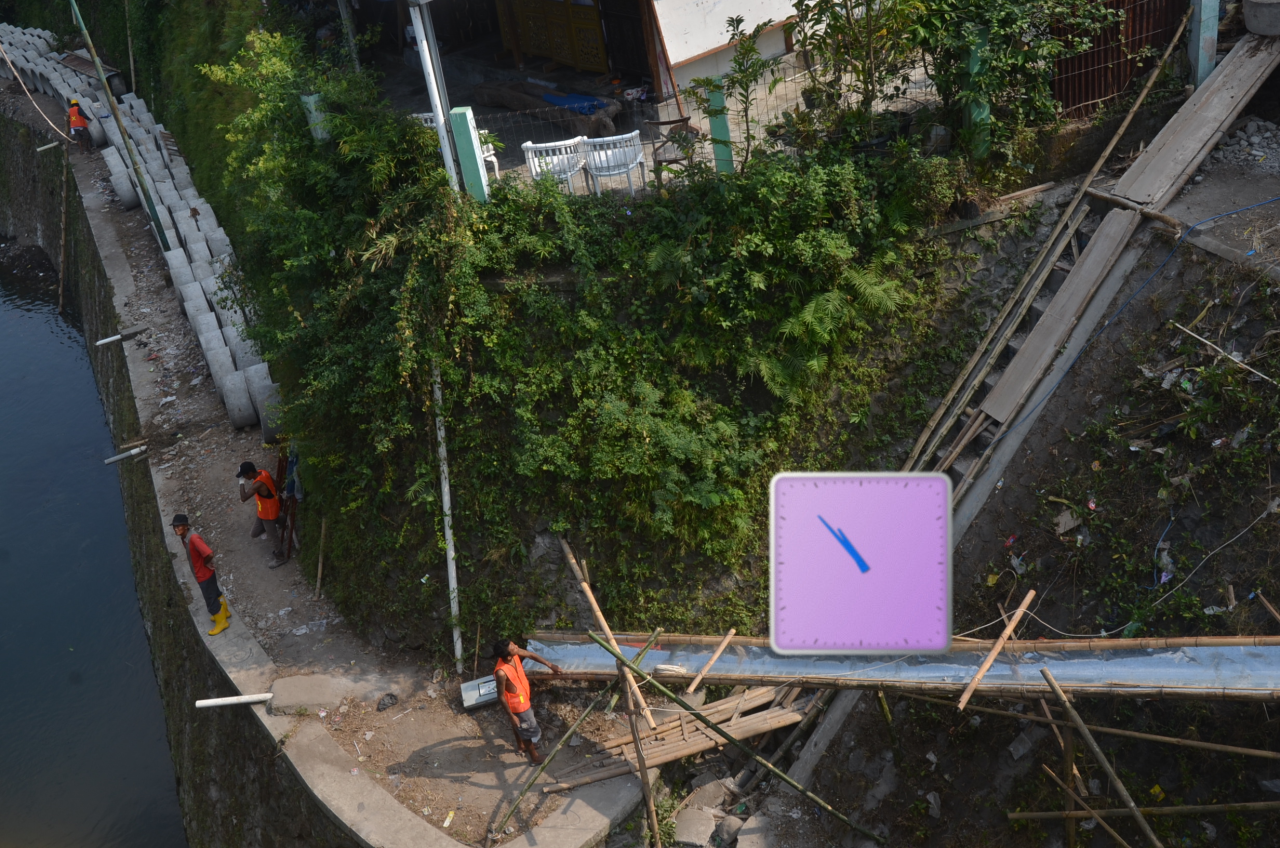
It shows h=10 m=53
